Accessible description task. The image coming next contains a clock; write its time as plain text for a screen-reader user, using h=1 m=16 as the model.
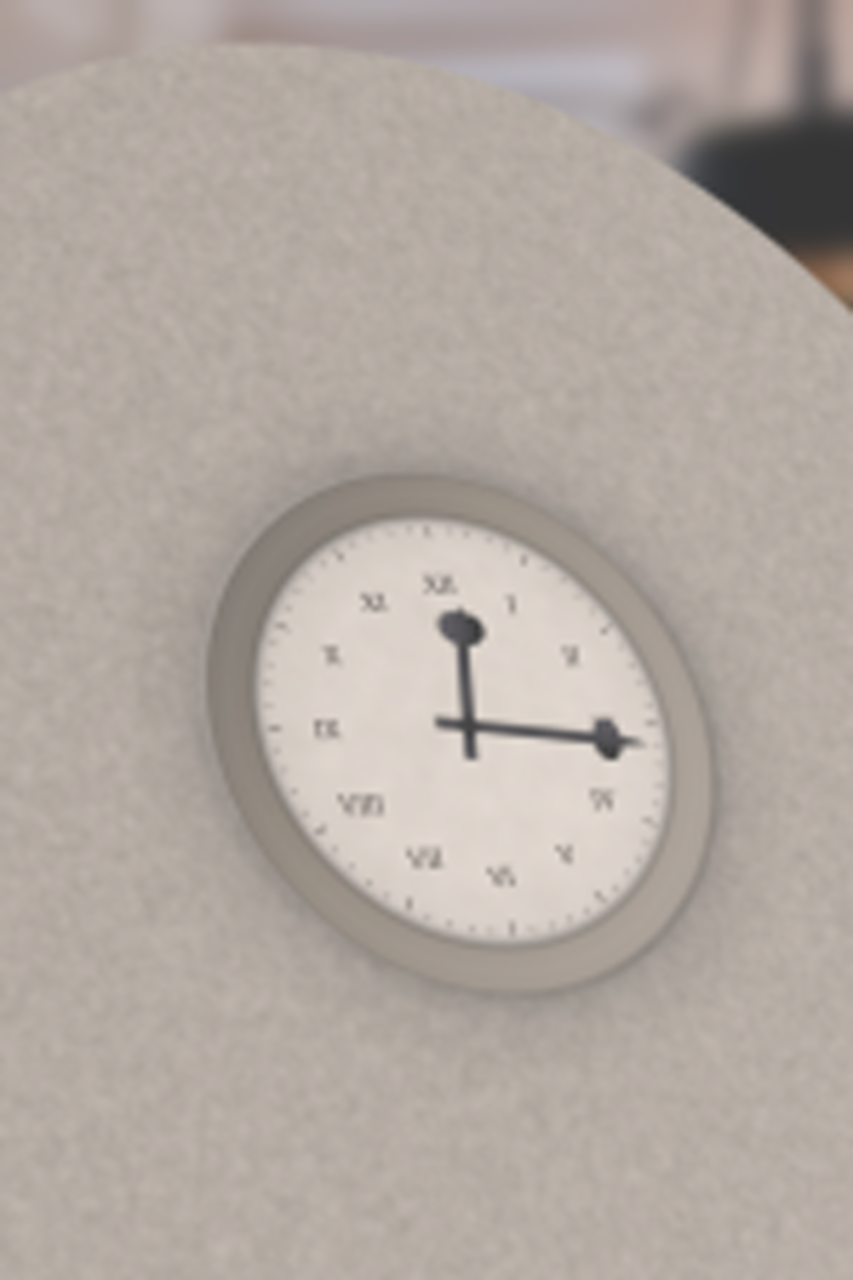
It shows h=12 m=16
